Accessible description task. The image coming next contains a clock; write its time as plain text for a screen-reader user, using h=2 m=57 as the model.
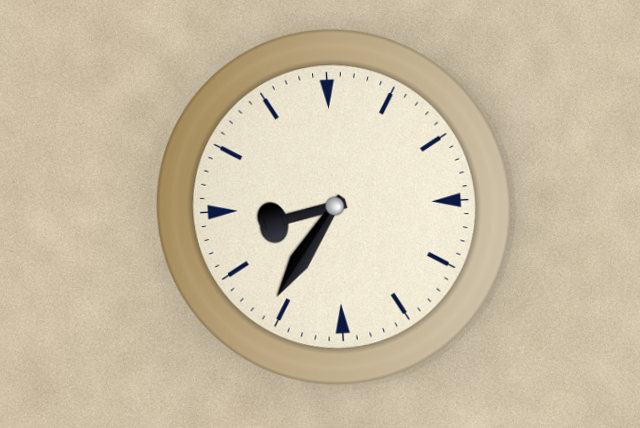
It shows h=8 m=36
